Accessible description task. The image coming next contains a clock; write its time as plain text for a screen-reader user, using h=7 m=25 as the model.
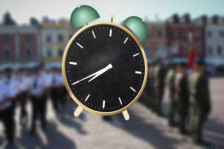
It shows h=7 m=40
